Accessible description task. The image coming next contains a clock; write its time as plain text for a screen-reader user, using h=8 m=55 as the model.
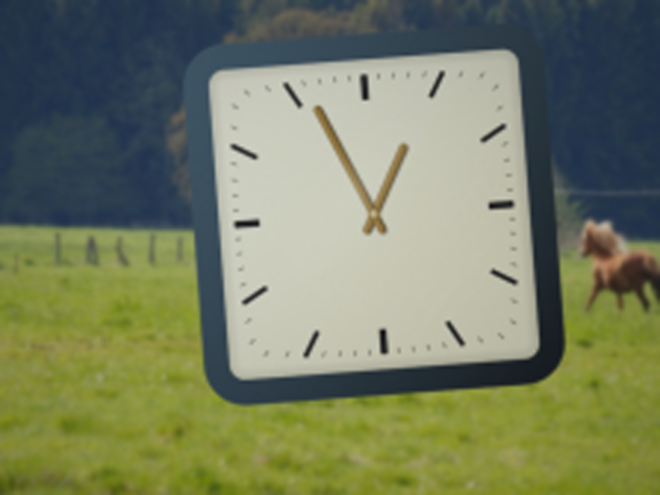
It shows h=12 m=56
